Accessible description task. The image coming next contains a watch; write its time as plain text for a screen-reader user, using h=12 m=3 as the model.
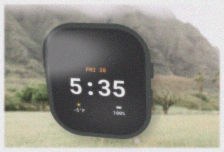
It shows h=5 m=35
